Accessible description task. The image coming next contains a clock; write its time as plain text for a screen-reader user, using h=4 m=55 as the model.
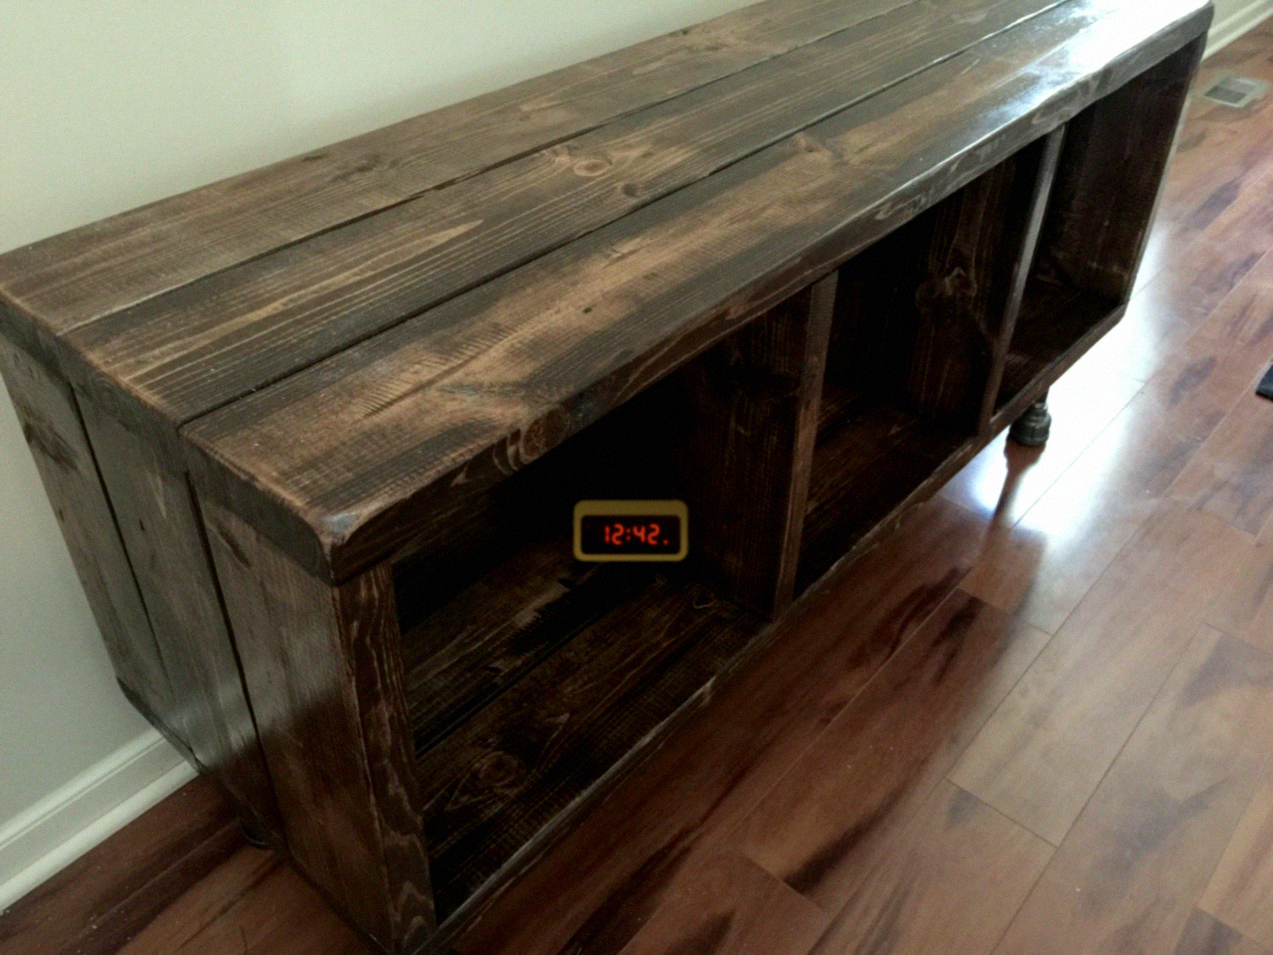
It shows h=12 m=42
